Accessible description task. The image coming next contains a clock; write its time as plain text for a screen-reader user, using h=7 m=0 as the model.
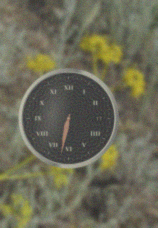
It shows h=6 m=32
